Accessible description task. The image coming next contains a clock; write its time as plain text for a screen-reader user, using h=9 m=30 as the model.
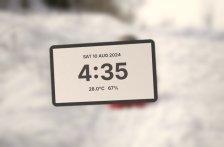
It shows h=4 m=35
